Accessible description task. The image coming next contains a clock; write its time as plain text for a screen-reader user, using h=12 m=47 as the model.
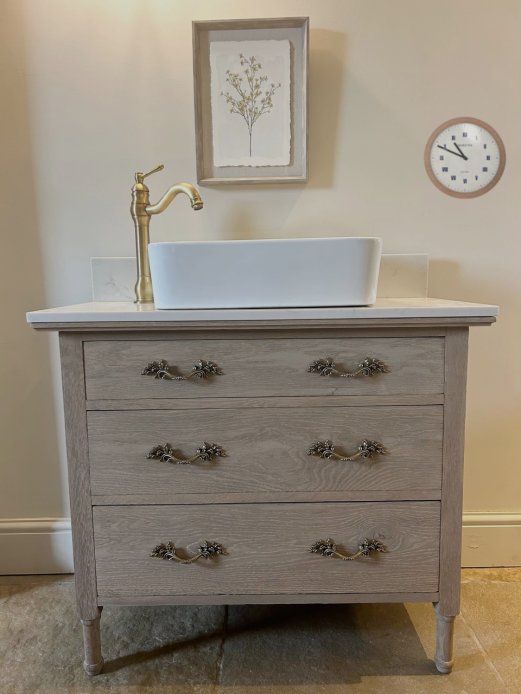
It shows h=10 m=49
